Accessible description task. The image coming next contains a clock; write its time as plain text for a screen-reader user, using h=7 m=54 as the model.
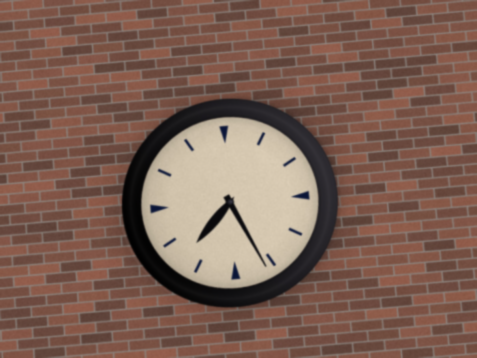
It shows h=7 m=26
